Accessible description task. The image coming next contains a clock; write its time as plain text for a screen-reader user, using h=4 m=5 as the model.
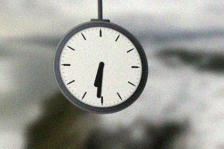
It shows h=6 m=31
